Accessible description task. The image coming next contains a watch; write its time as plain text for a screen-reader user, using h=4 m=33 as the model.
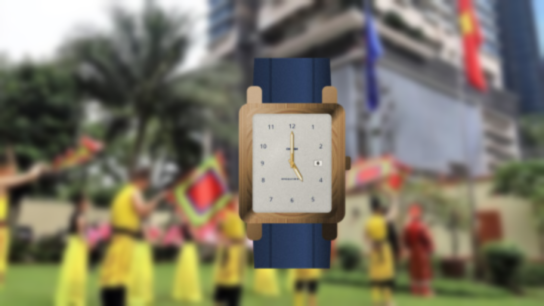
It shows h=5 m=0
